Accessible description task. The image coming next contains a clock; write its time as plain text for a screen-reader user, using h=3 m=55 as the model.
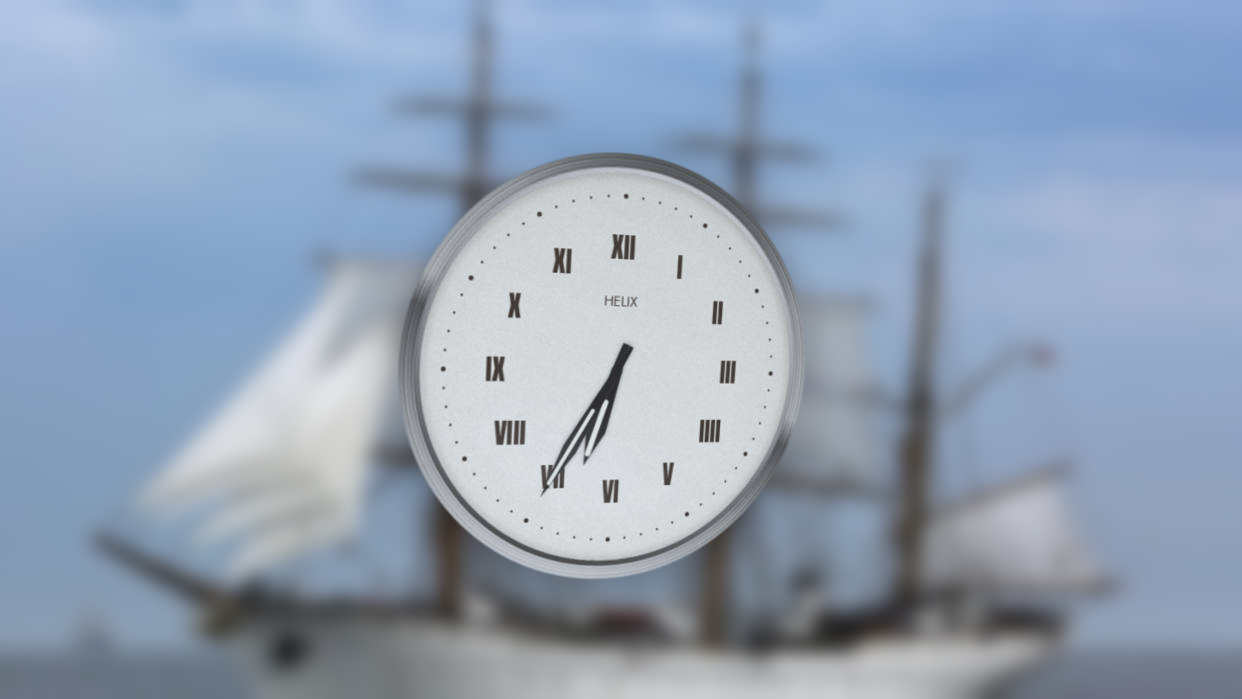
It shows h=6 m=35
